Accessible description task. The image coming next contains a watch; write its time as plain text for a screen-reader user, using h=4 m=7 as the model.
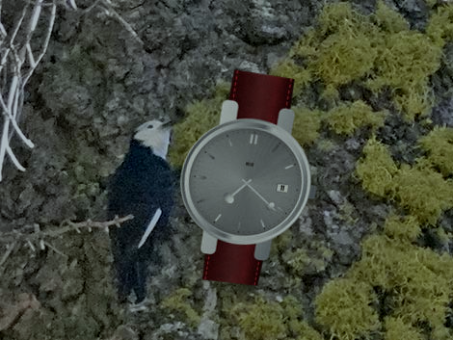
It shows h=7 m=21
